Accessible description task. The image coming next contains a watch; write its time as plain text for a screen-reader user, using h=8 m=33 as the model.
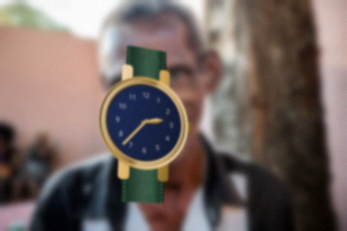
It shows h=2 m=37
